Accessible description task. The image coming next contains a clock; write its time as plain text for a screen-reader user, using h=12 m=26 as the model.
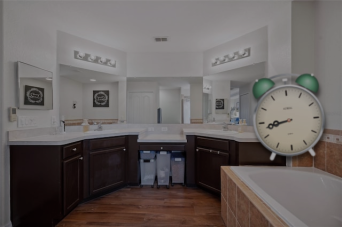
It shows h=8 m=43
